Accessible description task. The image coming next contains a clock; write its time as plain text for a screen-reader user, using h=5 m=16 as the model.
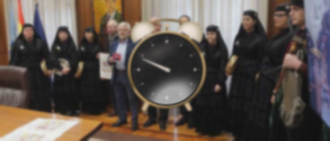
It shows h=9 m=49
